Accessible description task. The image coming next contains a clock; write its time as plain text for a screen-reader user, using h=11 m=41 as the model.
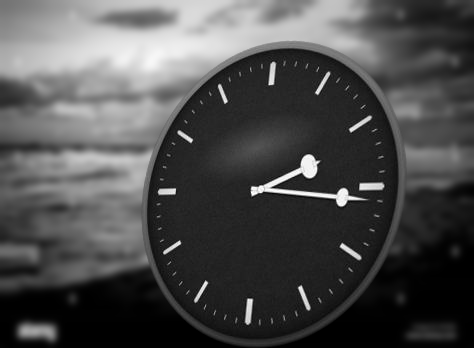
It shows h=2 m=16
